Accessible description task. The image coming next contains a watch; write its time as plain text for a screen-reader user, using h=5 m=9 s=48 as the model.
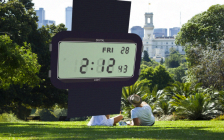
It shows h=2 m=12 s=43
